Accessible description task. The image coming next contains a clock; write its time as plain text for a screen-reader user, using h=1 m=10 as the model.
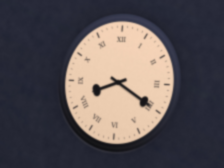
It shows h=8 m=20
